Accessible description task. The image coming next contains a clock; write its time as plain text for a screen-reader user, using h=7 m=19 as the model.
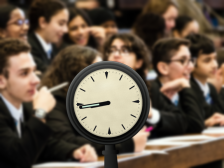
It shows h=8 m=44
